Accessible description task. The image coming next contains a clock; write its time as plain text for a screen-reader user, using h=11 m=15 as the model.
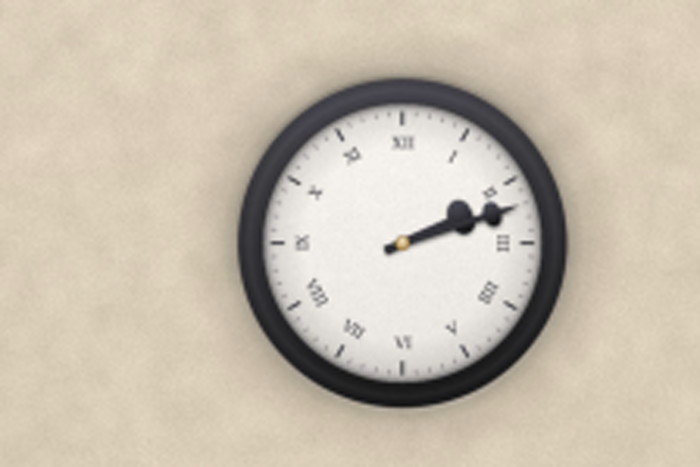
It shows h=2 m=12
